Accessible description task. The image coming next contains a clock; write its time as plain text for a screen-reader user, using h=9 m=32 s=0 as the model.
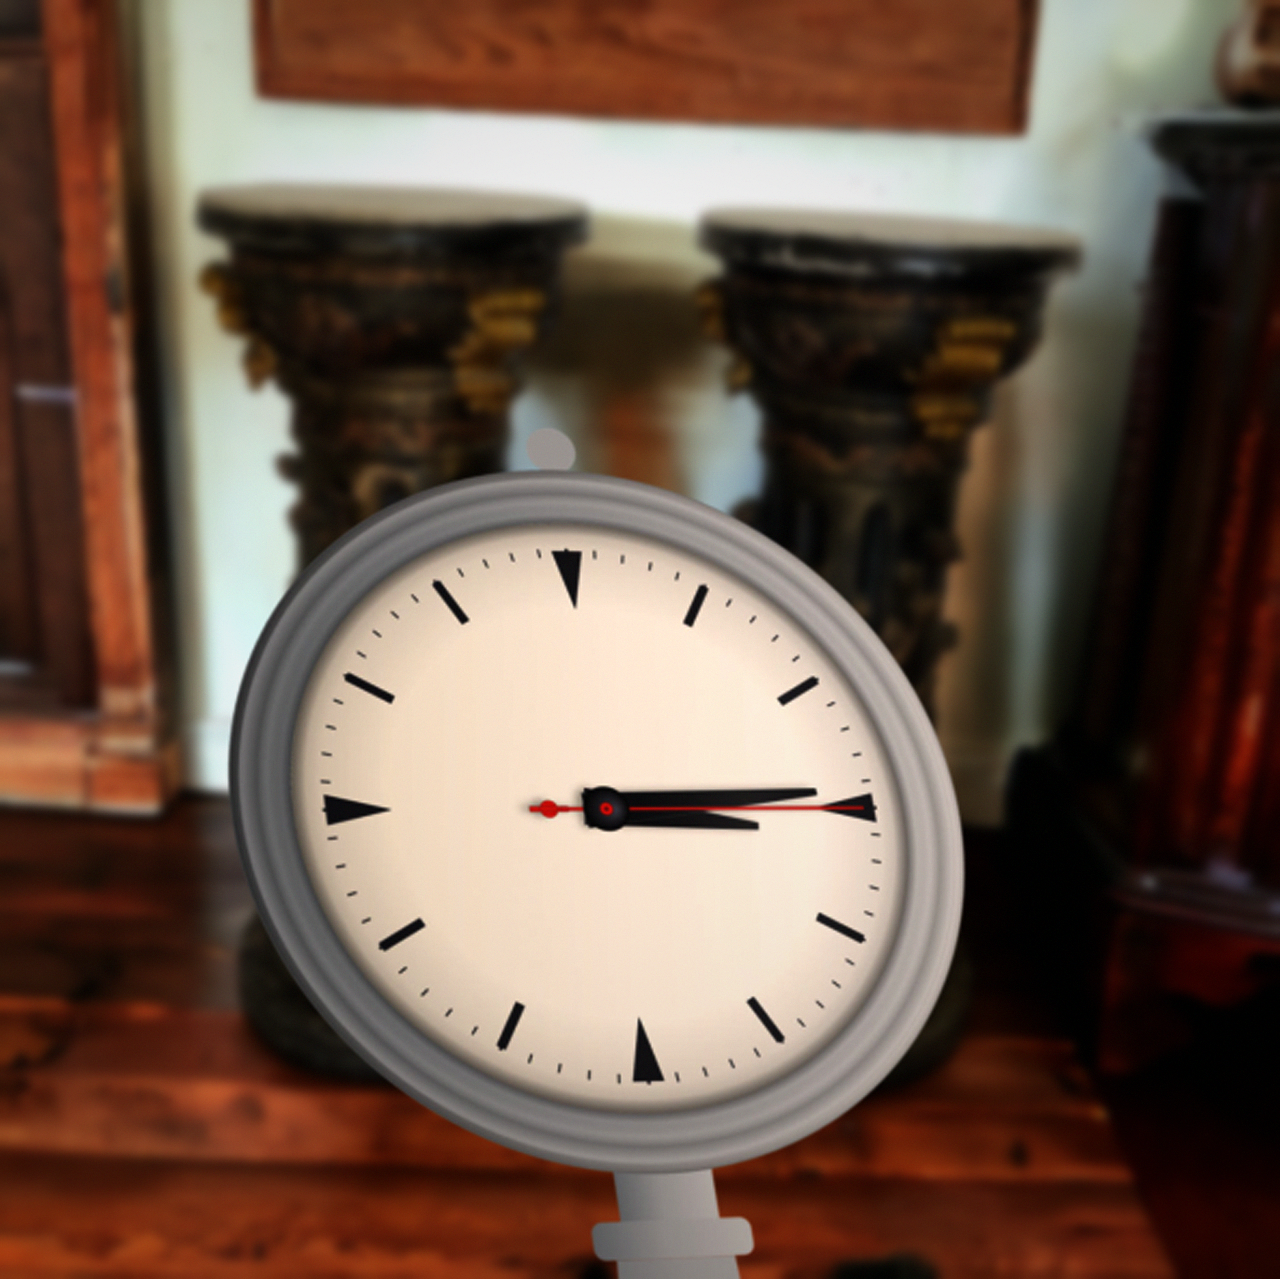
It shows h=3 m=14 s=15
